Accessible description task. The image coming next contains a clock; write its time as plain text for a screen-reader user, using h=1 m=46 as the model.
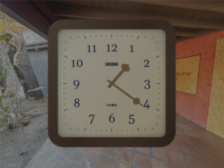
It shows h=1 m=21
